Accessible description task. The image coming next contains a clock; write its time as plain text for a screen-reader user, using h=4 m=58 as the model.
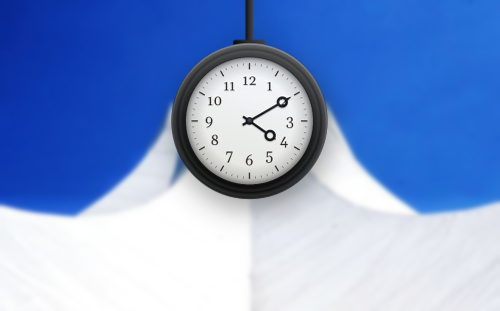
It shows h=4 m=10
